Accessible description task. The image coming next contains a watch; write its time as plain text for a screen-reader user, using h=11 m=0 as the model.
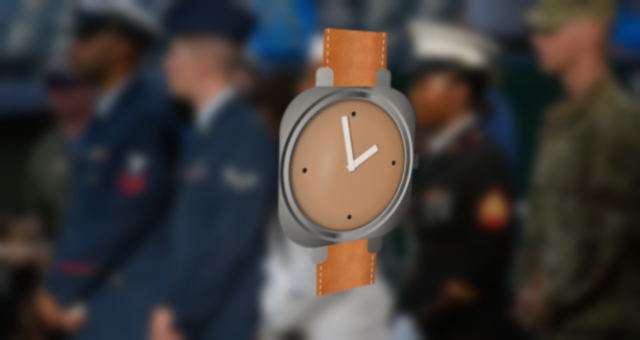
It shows h=1 m=58
